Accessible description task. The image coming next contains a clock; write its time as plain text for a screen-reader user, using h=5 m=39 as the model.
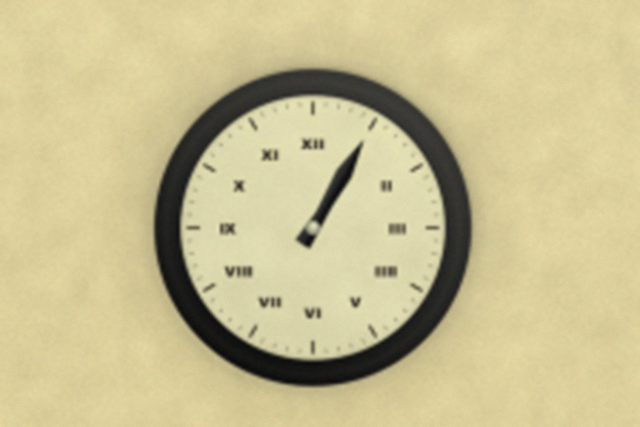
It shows h=1 m=5
